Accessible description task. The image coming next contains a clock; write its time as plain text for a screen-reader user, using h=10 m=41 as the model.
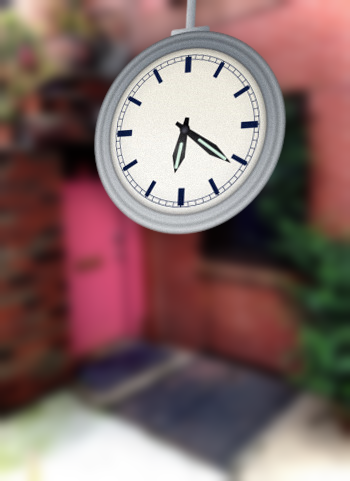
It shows h=6 m=21
